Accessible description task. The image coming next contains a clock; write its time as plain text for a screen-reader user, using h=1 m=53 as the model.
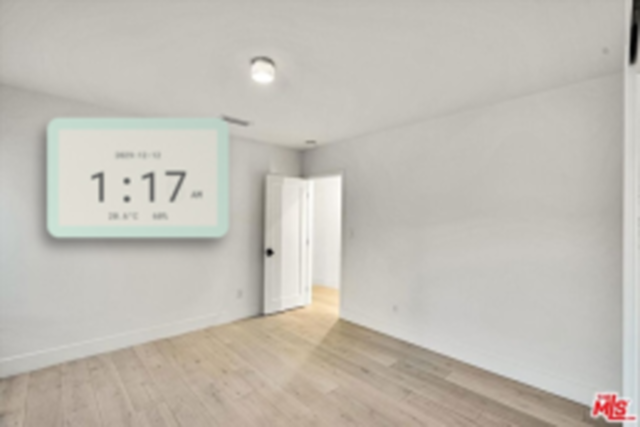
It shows h=1 m=17
